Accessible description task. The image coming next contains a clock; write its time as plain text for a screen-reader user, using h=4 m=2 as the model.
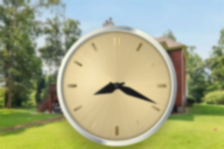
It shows h=8 m=19
